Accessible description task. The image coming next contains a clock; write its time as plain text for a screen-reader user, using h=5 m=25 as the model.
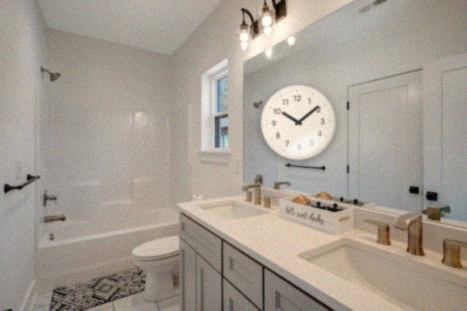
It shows h=10 m=9
